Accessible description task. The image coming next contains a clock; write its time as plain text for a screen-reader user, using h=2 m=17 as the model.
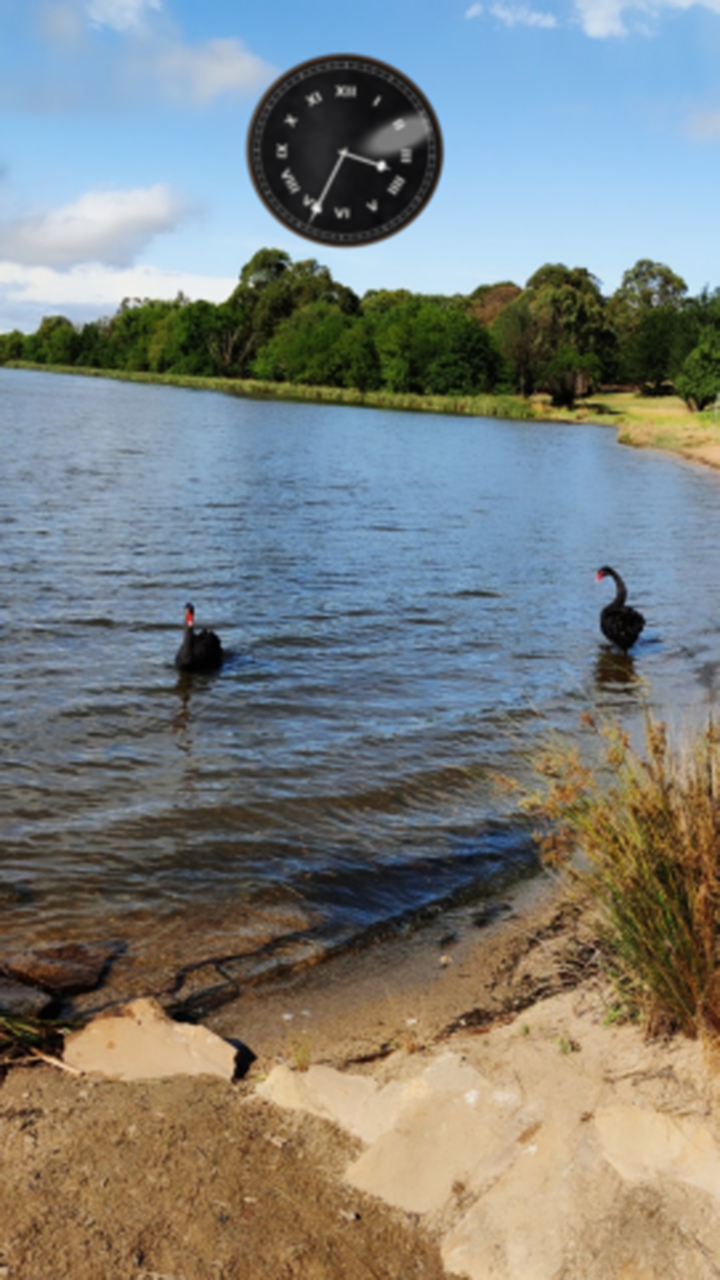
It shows h=3 m=34
